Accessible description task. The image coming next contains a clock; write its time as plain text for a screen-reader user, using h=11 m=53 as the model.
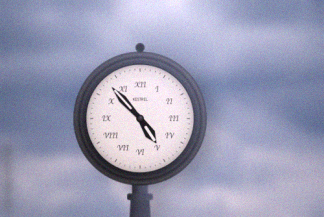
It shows h=4 m=53
